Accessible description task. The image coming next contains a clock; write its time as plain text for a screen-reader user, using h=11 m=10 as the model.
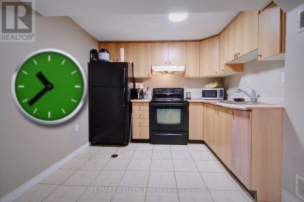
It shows h=10 m=38
